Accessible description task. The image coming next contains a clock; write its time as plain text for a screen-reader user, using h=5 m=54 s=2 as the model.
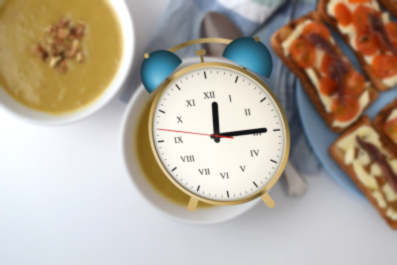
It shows h=12 m=14 s=47
